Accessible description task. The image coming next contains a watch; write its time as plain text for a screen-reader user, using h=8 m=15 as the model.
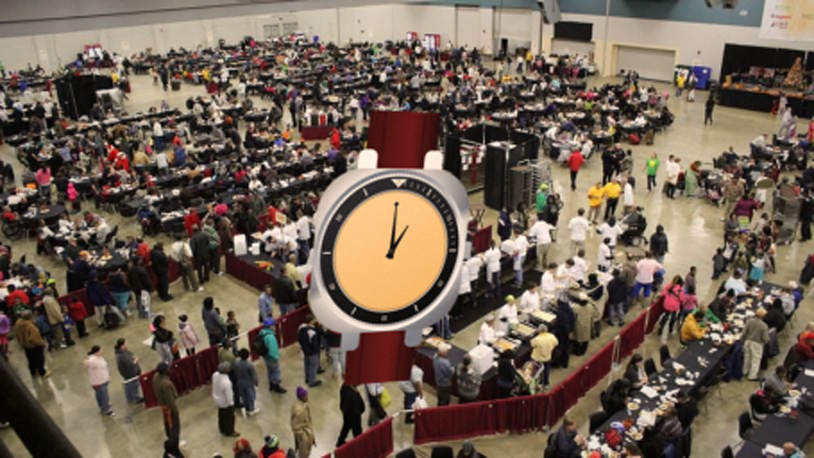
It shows h=1 m=0
